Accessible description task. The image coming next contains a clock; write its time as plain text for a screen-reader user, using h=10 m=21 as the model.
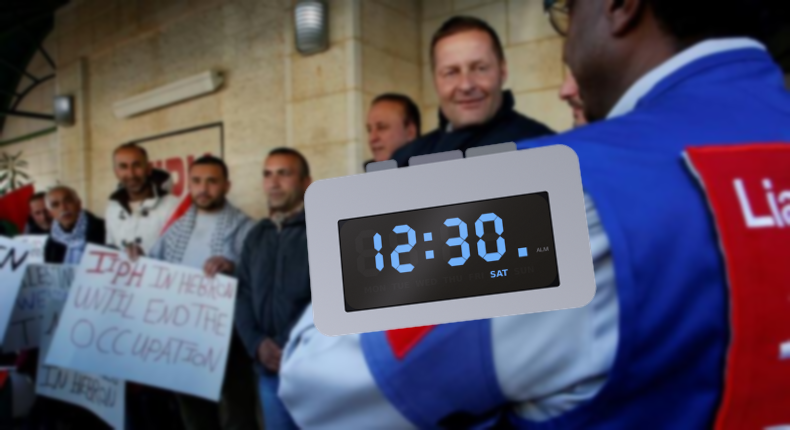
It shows h=12 m=30
